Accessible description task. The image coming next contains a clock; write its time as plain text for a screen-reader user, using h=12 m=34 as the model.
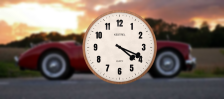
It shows h=4 m=19
